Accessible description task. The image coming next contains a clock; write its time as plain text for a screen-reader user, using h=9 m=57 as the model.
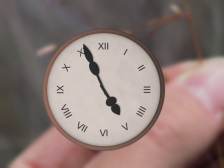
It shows h=4 m=56
